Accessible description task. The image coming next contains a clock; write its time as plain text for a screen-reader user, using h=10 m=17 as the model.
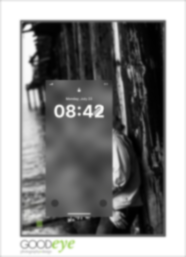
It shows h=8 m=42
